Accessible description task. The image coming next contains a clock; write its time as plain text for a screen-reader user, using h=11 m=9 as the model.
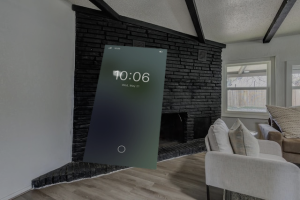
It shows h=10 m=6
